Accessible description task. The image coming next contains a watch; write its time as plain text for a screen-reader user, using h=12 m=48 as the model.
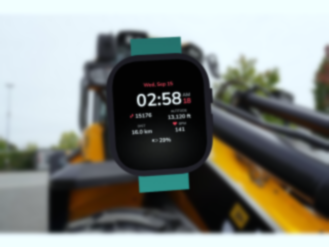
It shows h=2 m=58
